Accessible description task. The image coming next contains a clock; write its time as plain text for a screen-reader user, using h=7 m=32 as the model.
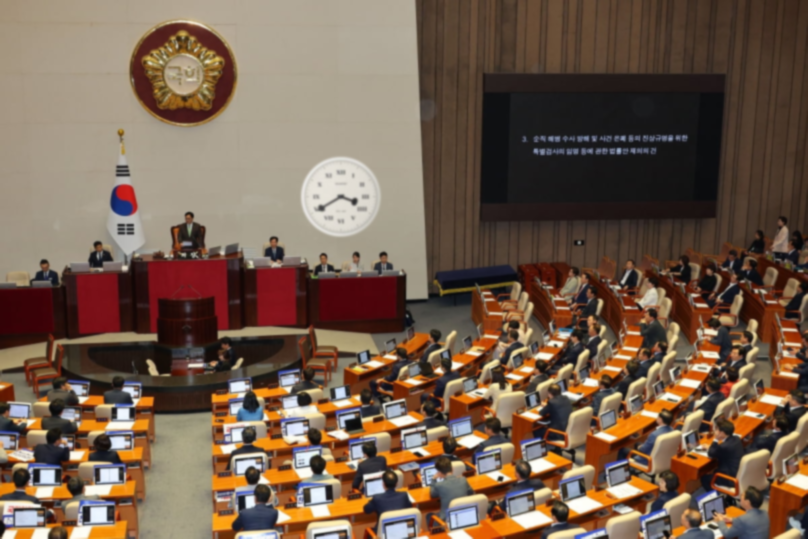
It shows h=3 m=40
